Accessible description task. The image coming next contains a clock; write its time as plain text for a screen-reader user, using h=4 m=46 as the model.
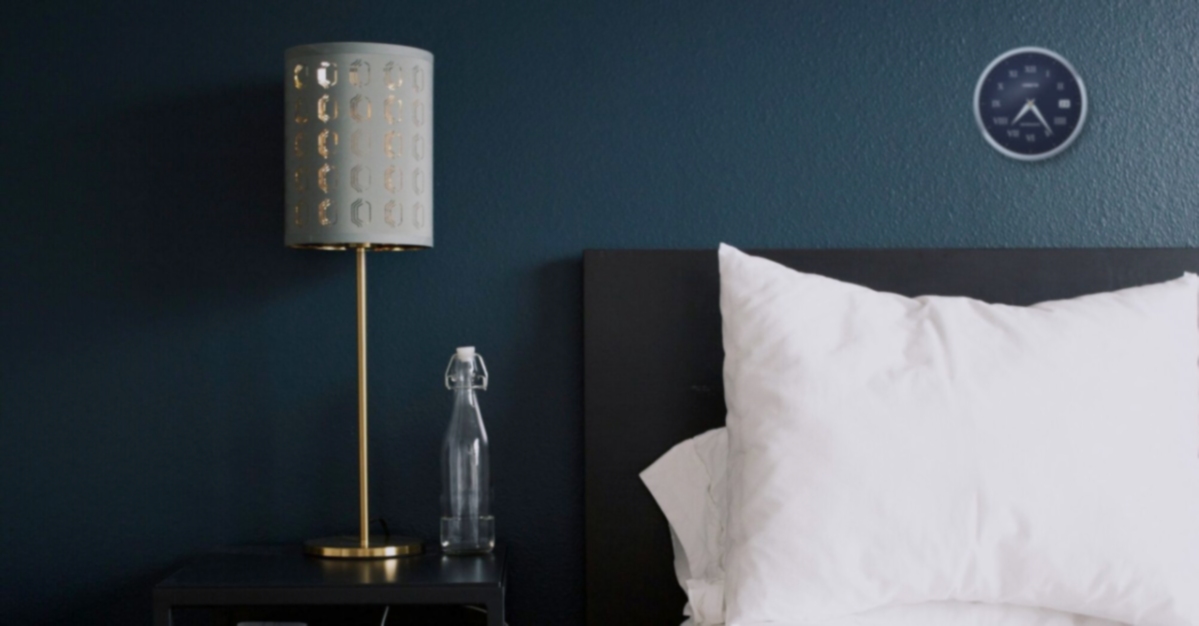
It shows h=7 m=24
